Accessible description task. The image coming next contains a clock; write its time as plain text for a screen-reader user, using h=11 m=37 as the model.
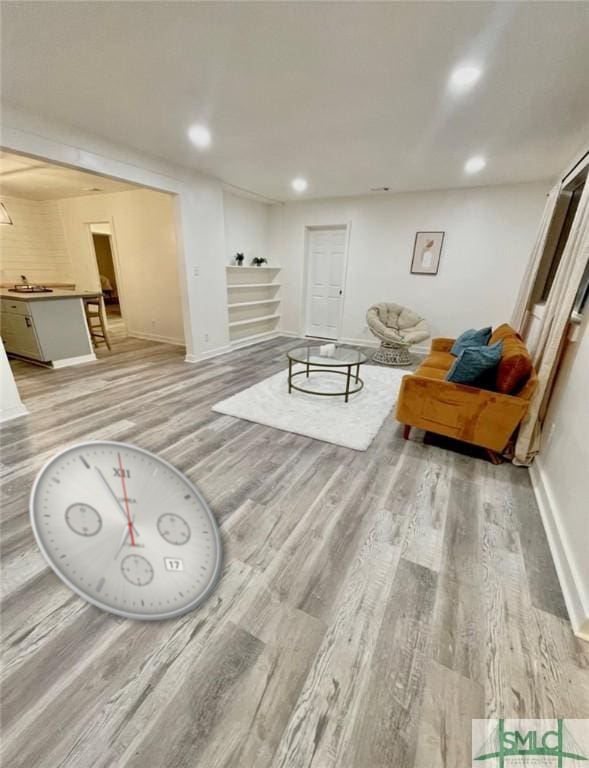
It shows h=6 m=56
